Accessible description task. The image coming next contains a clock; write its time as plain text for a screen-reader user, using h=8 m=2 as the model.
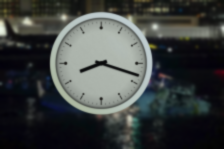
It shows h=8 m=18
